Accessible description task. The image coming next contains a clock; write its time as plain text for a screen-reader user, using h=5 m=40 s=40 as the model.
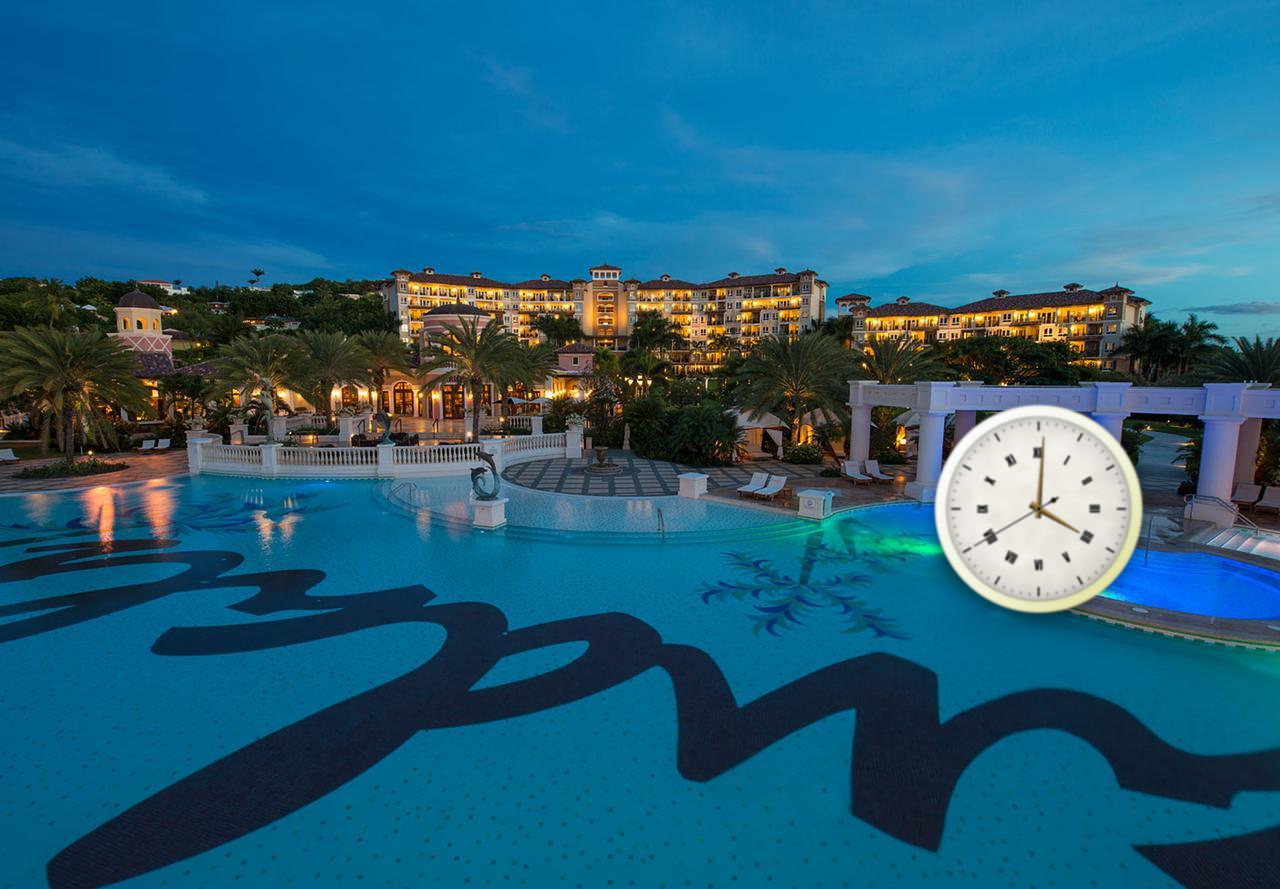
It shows h=4 m=0 s=40
